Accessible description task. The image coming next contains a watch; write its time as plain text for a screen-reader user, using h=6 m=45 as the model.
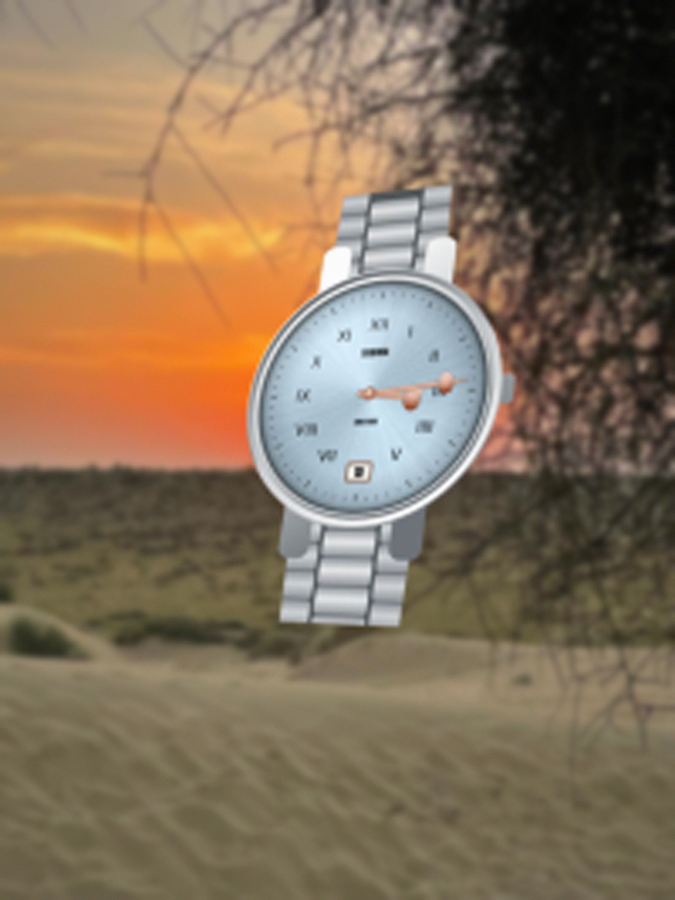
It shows h=3 m=14
